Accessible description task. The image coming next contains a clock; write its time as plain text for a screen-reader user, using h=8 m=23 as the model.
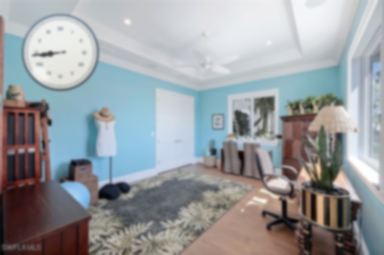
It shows h=8 m=44
